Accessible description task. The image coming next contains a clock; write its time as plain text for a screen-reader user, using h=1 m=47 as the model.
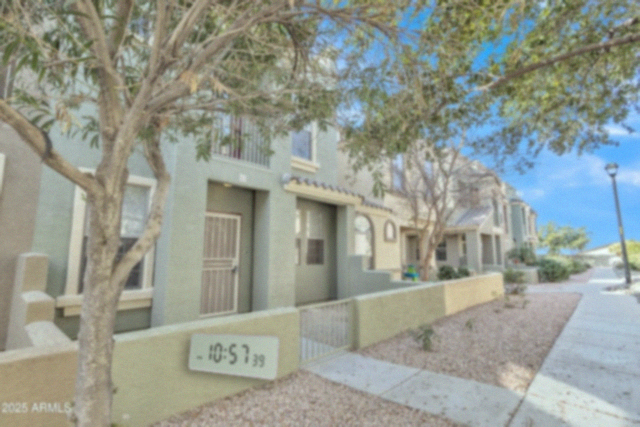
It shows h=10 m=57
